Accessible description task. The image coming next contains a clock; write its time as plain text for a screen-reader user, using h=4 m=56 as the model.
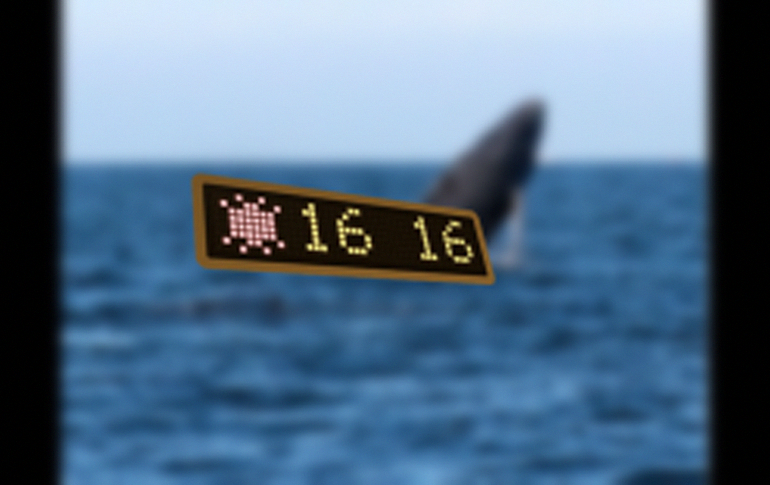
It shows h=16 m=16
